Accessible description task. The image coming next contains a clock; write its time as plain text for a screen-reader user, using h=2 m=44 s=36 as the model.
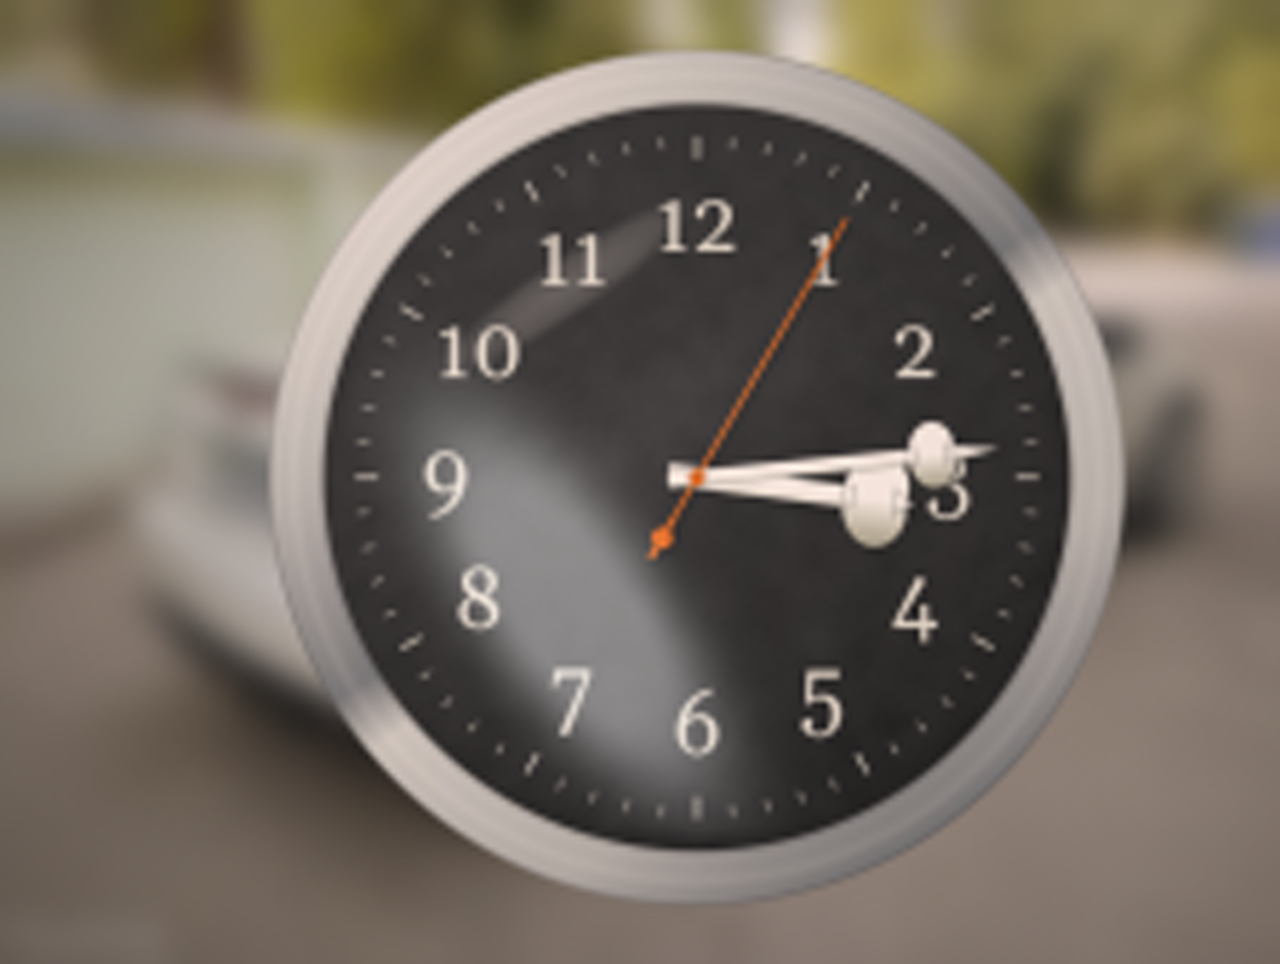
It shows h=3 m=14 s=5
